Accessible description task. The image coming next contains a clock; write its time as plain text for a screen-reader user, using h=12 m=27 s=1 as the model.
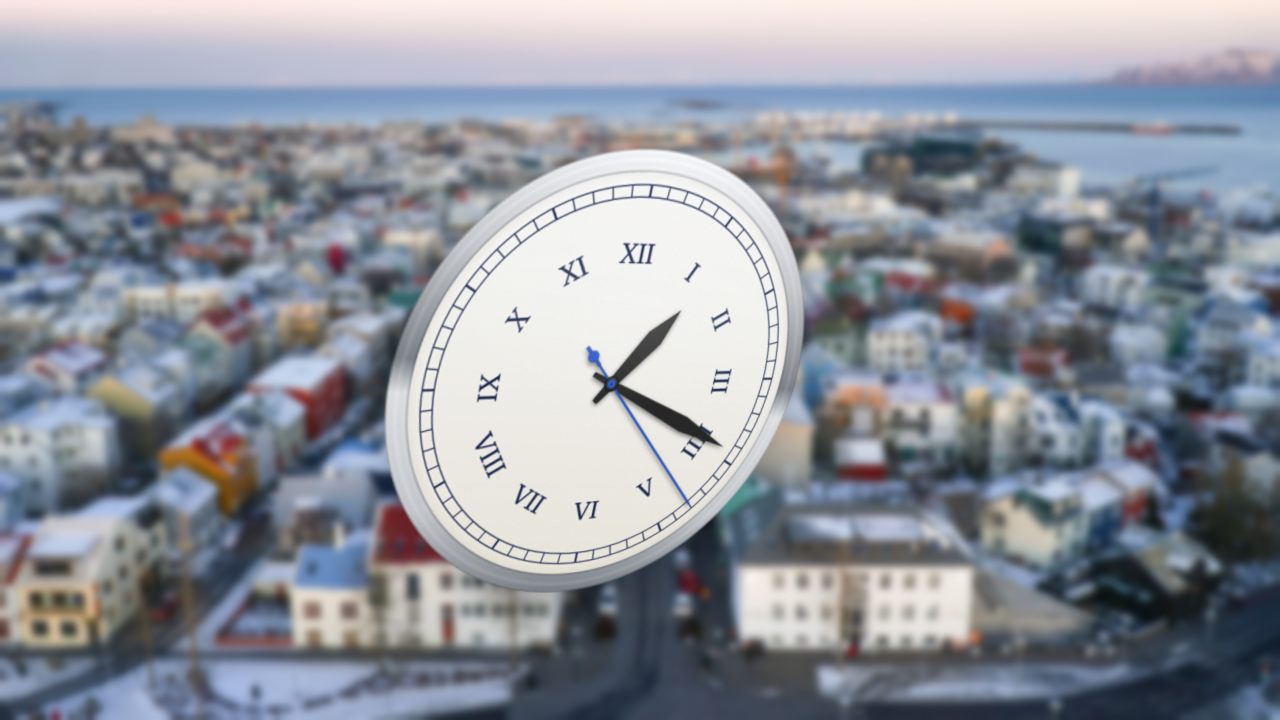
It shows h=1 m=19 s=23
